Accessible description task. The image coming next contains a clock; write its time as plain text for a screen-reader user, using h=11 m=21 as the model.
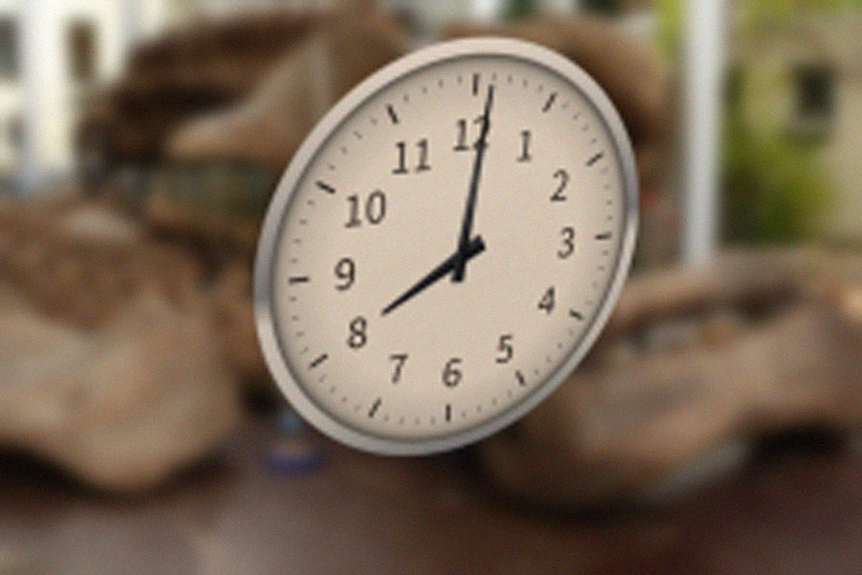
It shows h=8 m=1
